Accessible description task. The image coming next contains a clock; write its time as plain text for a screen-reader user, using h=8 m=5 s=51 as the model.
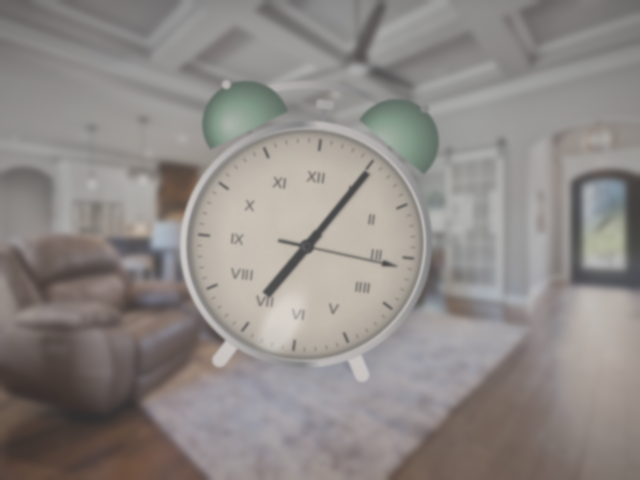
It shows h=7 m=5 s=16
